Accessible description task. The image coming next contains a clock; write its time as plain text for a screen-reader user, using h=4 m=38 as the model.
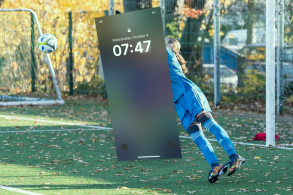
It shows h=7 m=47
